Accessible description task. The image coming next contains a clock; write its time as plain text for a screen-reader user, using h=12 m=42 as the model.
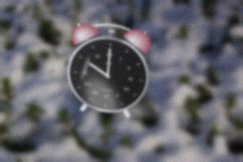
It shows h=10 m=0
